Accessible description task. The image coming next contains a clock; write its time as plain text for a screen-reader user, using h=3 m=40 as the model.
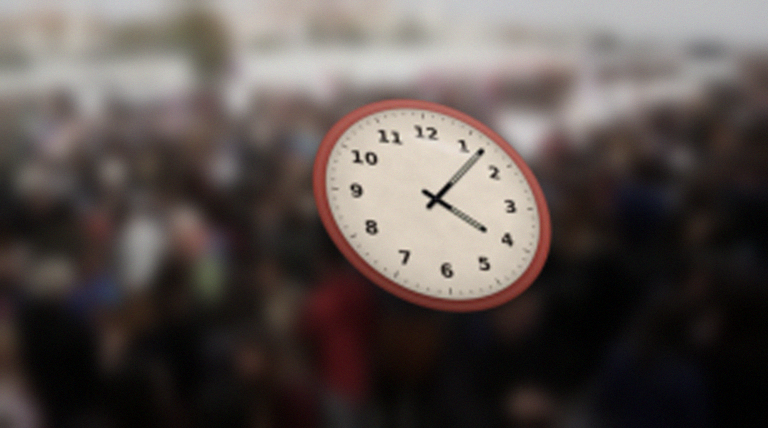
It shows h=4 m=7
